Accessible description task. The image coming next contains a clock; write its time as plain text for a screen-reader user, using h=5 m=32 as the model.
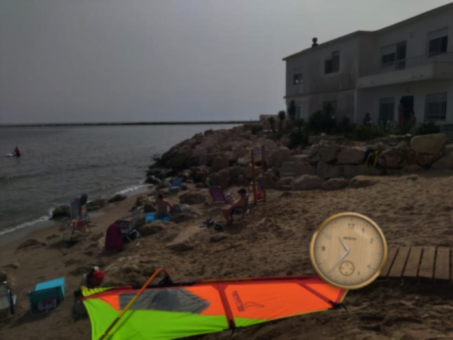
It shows h=10 m=36
